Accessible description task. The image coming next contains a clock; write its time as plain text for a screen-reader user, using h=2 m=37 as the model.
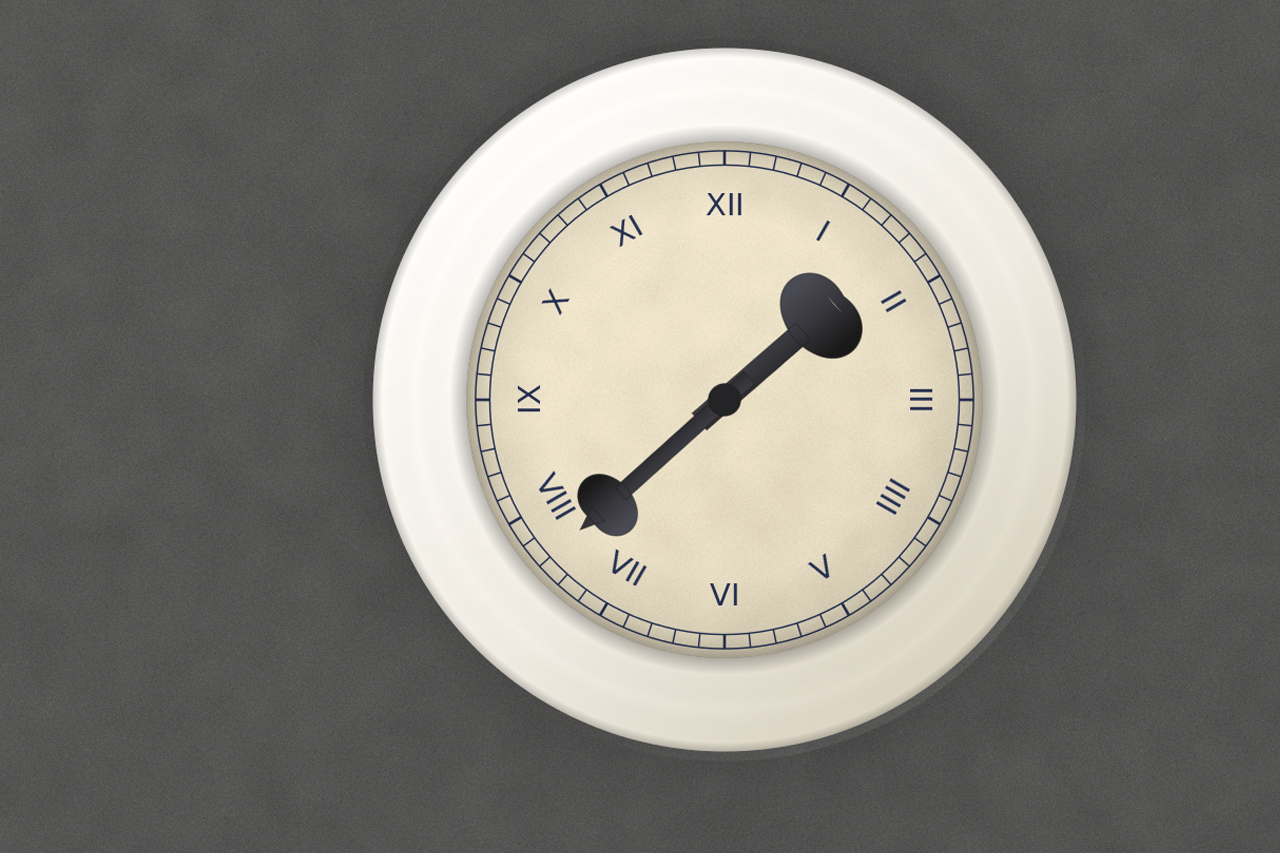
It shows h=1 m=38
